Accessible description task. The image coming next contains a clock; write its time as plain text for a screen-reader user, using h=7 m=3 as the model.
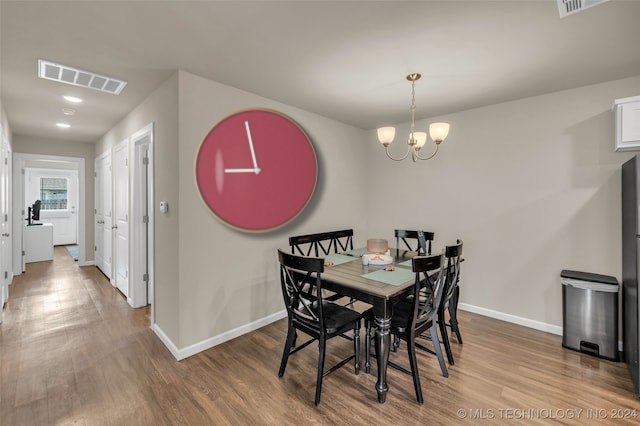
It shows h=8 m=58
